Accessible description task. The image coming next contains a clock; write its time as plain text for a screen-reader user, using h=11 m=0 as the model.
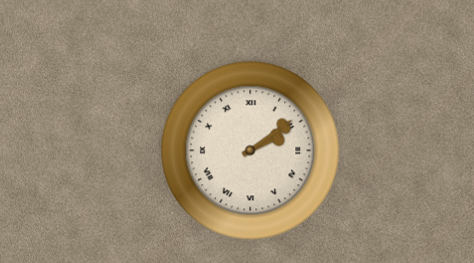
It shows h=2 m=9
